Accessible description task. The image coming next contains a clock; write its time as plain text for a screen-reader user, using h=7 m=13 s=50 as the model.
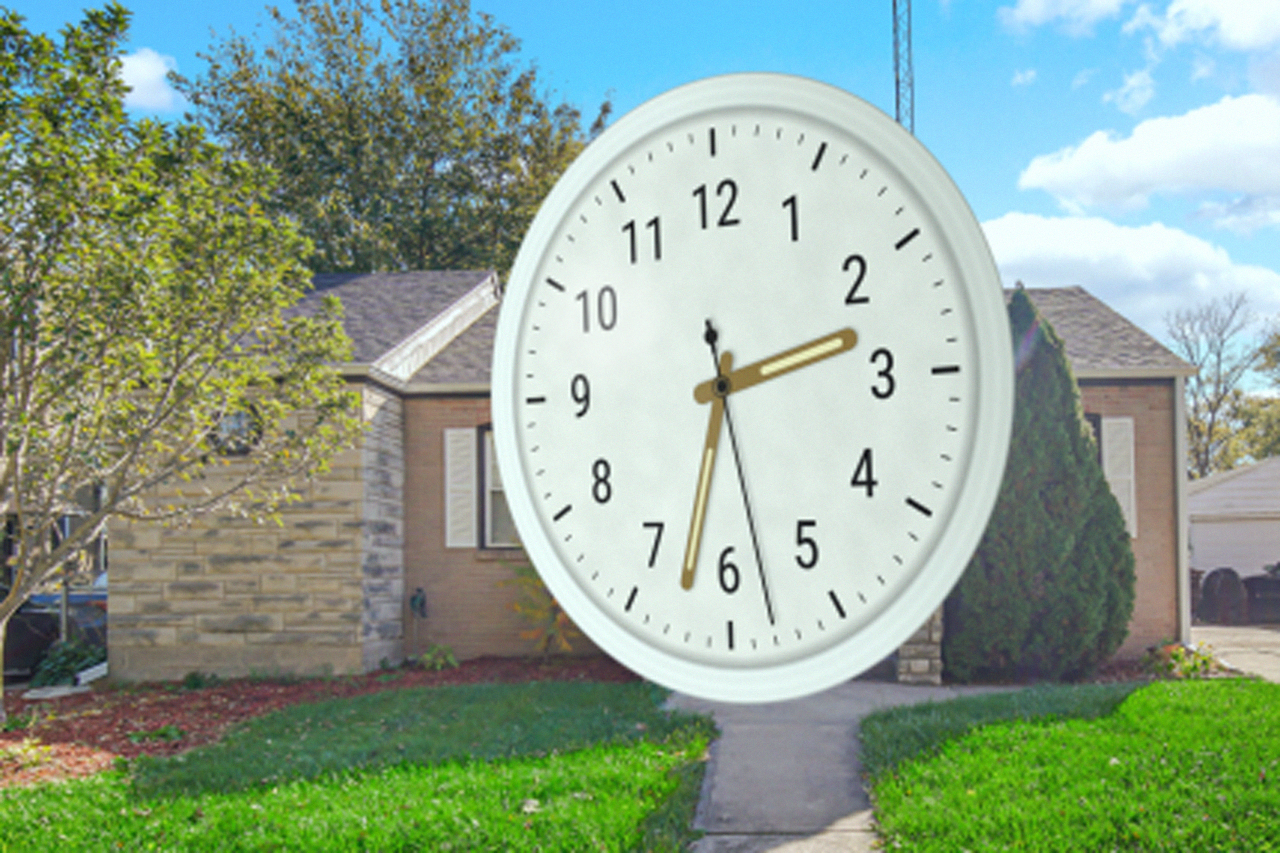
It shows h=2 m=32 s=28
